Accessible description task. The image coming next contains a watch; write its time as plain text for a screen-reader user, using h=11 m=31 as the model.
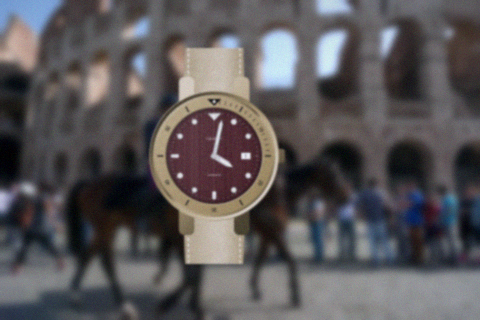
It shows h=4 m=2
